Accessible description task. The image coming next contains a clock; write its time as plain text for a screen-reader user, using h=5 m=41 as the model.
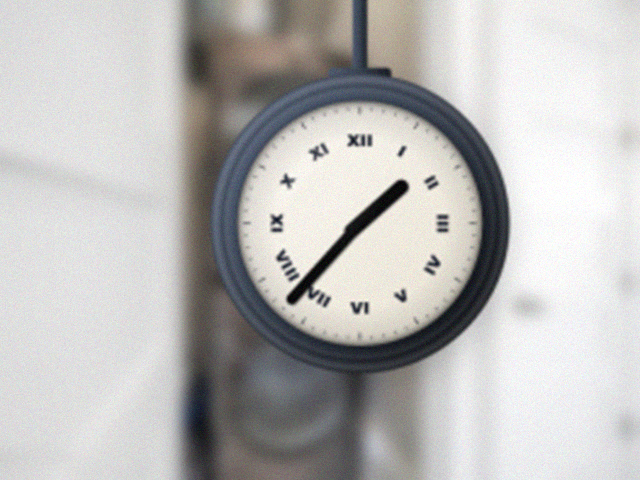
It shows h=1 m=37
